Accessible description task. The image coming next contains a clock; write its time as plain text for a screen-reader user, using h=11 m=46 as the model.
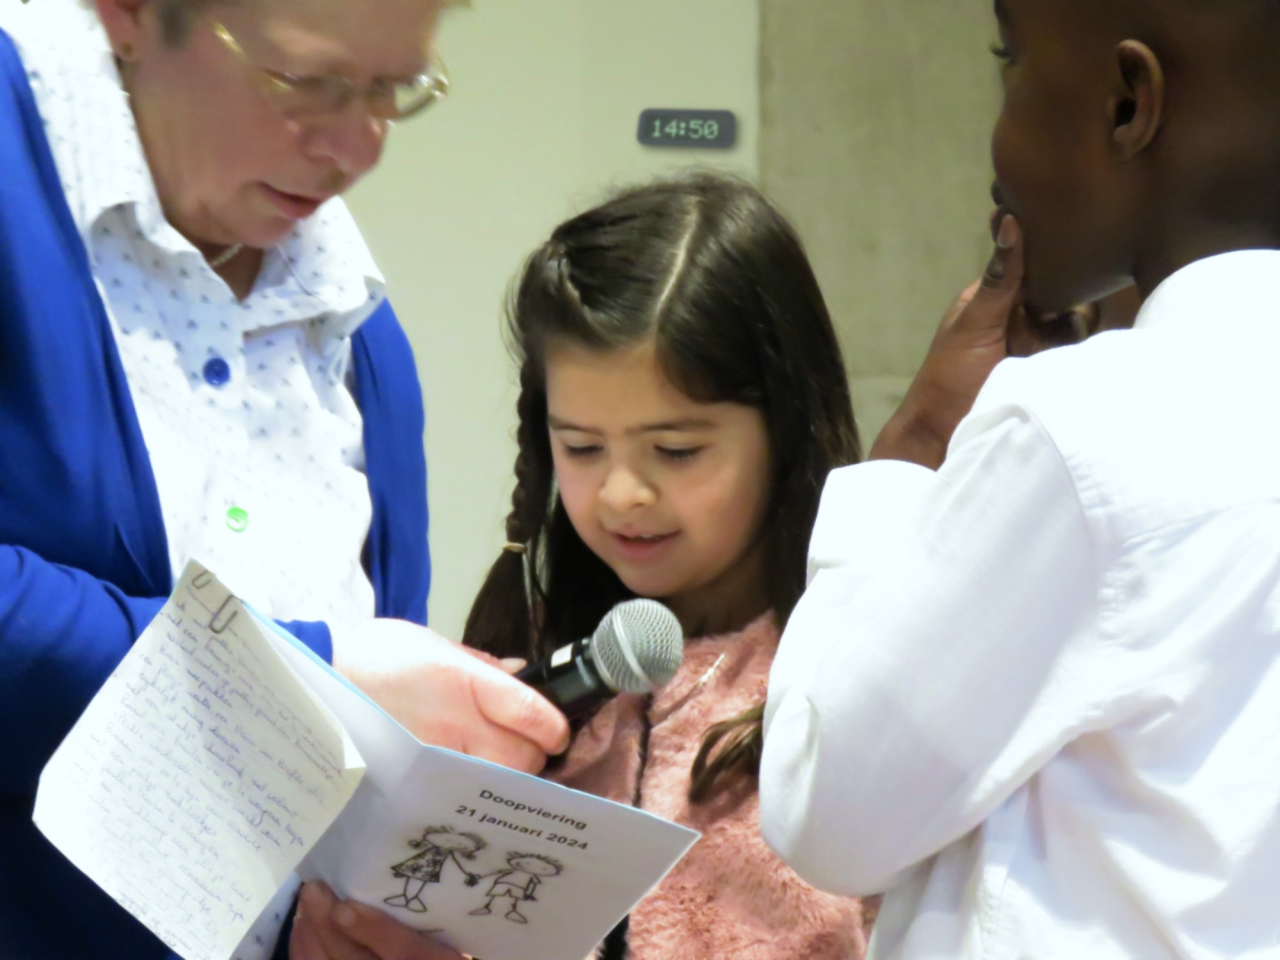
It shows h=14 m=50
